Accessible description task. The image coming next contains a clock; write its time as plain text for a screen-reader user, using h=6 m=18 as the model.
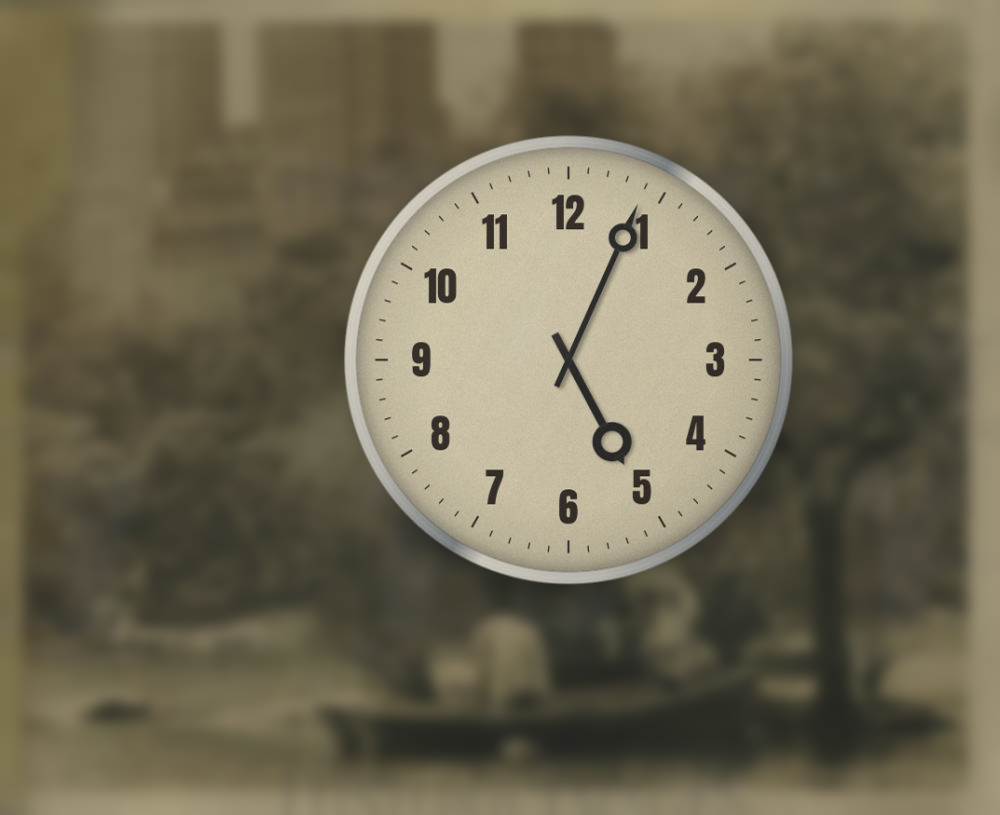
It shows h=5 m=4
